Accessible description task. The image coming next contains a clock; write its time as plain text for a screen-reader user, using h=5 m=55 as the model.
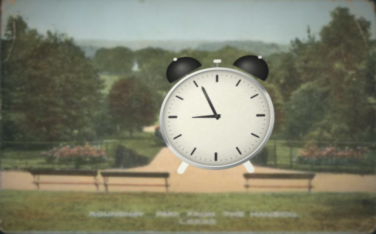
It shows h=8 m=56
